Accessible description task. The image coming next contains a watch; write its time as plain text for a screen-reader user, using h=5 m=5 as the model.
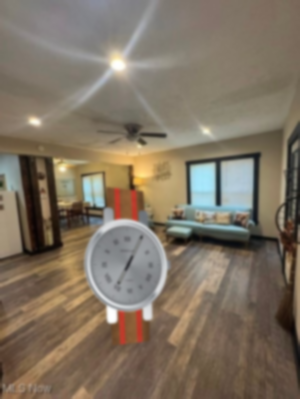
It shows h=7 m=5
